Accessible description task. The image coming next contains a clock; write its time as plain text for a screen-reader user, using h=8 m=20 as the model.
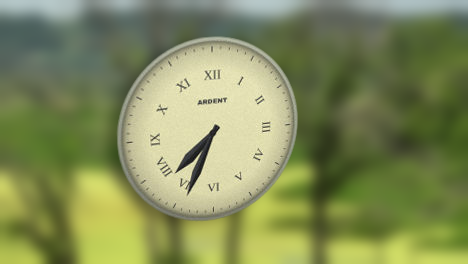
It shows h=7 m=34
